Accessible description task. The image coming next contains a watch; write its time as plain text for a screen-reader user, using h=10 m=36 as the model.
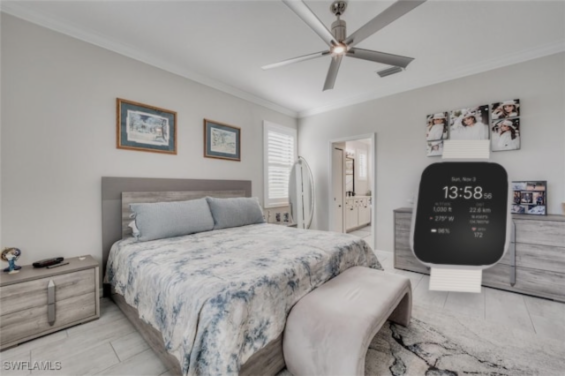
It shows h=13 m=58
